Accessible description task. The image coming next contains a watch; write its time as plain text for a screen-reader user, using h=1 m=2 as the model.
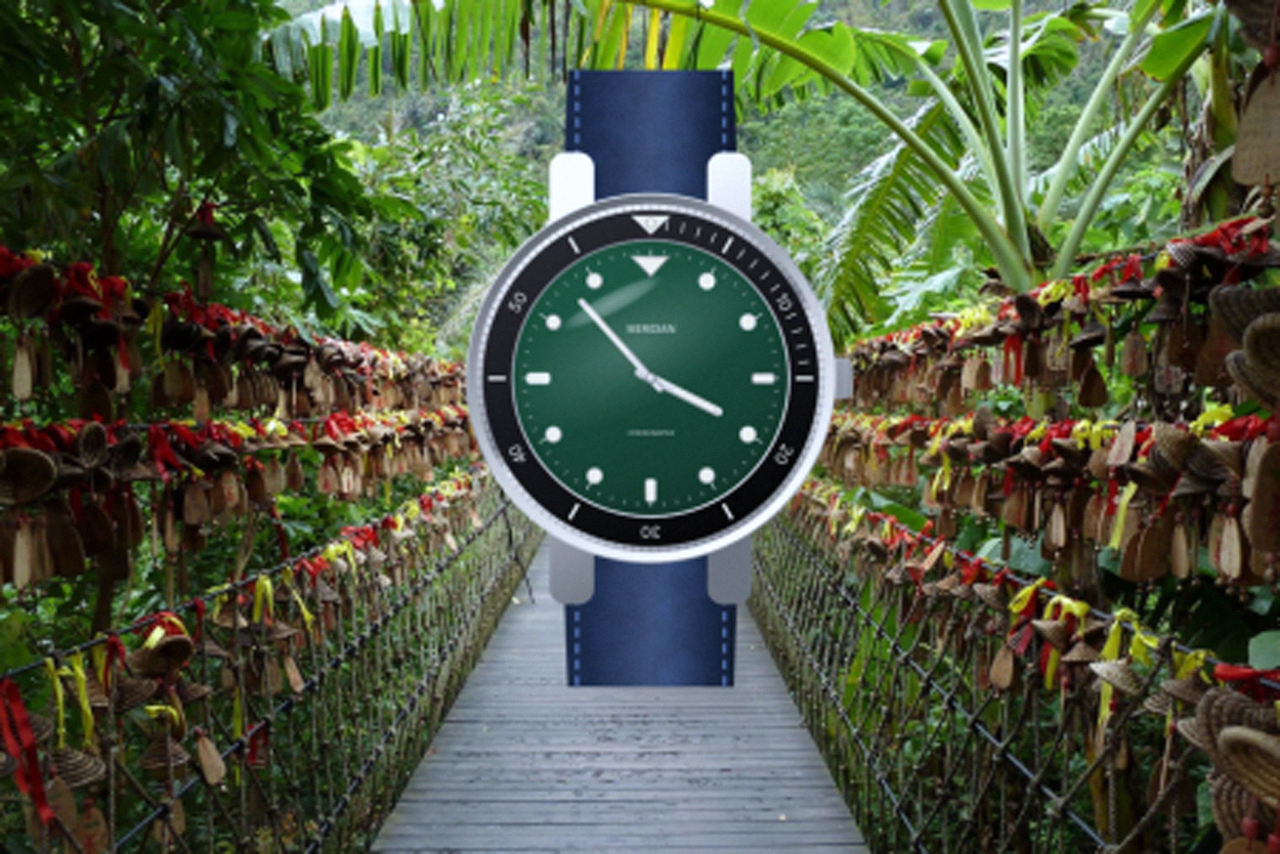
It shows h=3 m=53
